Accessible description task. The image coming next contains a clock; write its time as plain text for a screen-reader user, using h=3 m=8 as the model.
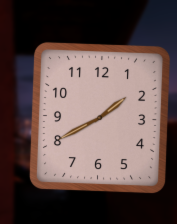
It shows h=1 m=40
